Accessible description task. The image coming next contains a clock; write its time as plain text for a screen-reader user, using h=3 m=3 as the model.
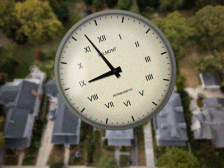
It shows h=8 m=57
